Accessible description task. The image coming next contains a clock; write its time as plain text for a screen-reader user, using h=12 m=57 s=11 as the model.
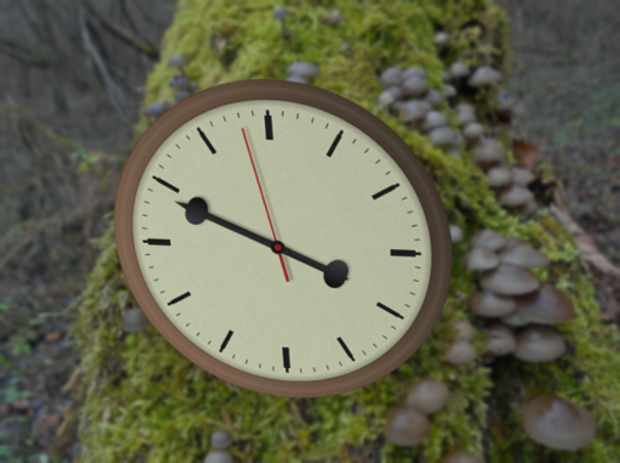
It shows h=3 m=48 s=58
